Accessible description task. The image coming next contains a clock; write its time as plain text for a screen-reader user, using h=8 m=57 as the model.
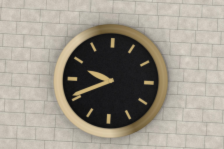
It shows h=9 m=41
